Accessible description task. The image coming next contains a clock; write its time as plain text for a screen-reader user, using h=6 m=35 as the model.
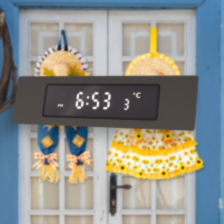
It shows h=6 m=53
